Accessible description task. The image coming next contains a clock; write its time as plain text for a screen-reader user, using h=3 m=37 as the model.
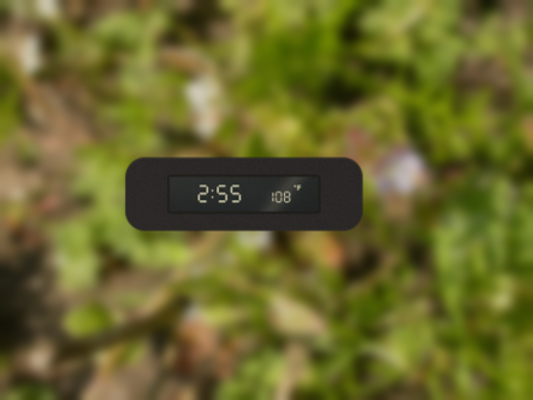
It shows h=2 m=55
